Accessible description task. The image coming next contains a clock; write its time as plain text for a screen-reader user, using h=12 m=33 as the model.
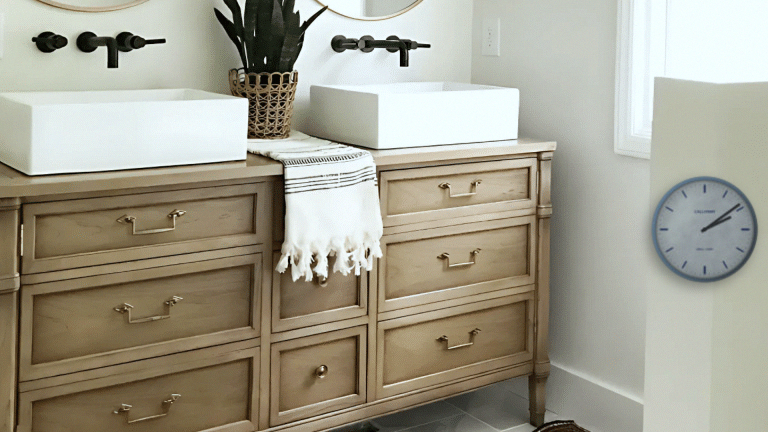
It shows h=2 m=9
